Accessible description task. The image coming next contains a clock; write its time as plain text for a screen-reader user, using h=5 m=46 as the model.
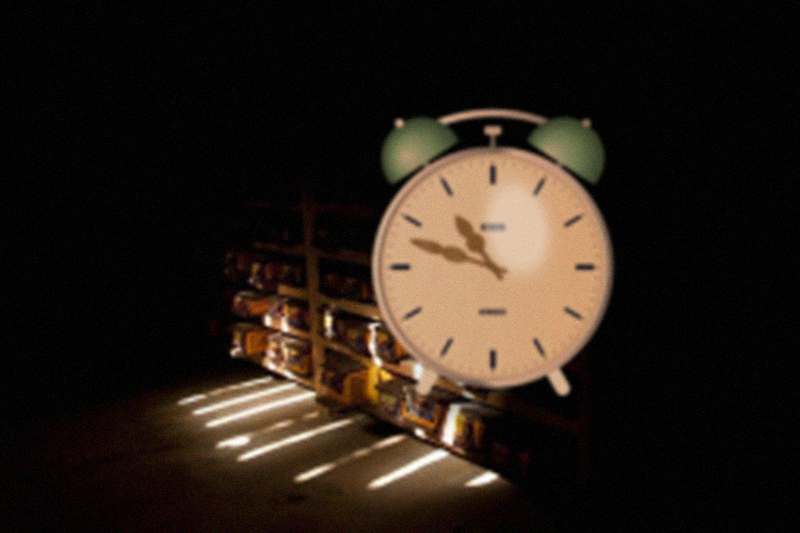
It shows h=10 m=48
